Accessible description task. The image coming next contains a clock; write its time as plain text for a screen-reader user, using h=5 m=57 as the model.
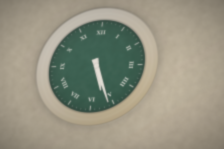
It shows h=5 m=26
